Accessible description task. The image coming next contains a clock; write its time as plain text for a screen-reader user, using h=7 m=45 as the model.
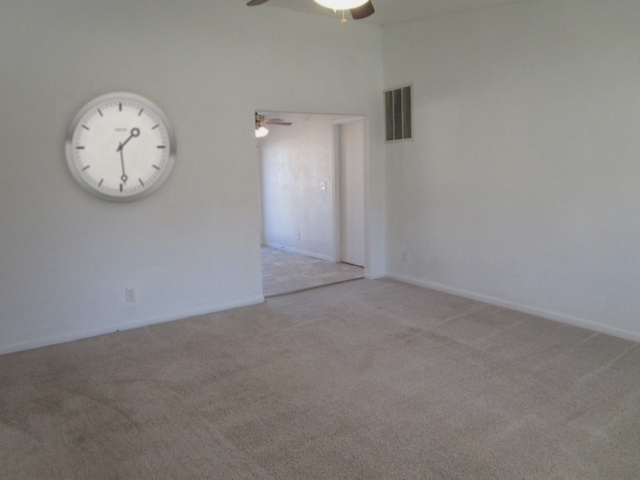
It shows h=1 m=29
